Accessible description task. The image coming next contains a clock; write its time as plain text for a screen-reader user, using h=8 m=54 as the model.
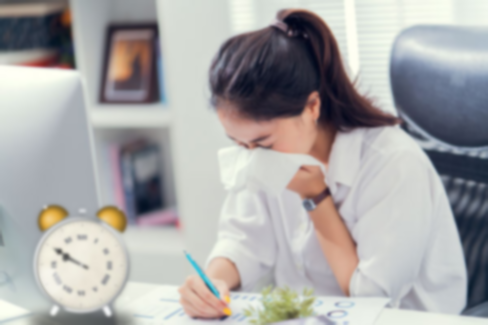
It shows h=9 m=50
